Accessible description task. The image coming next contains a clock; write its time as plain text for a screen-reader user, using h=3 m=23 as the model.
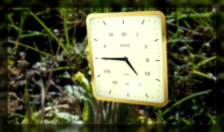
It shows h=4 m=45
